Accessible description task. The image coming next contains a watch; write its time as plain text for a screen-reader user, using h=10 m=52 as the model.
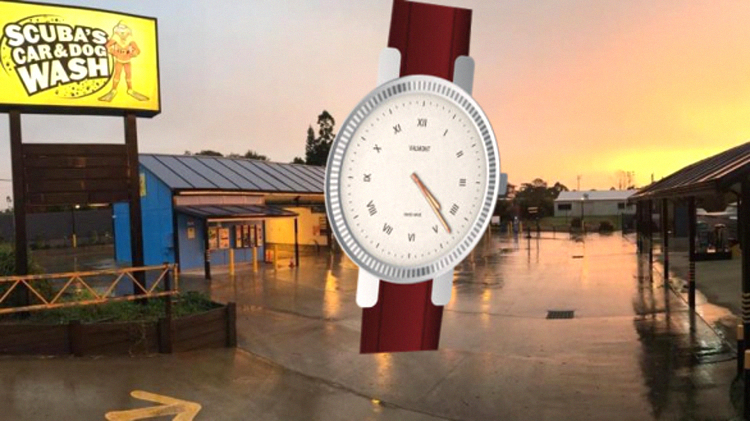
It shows h=4 m=23
